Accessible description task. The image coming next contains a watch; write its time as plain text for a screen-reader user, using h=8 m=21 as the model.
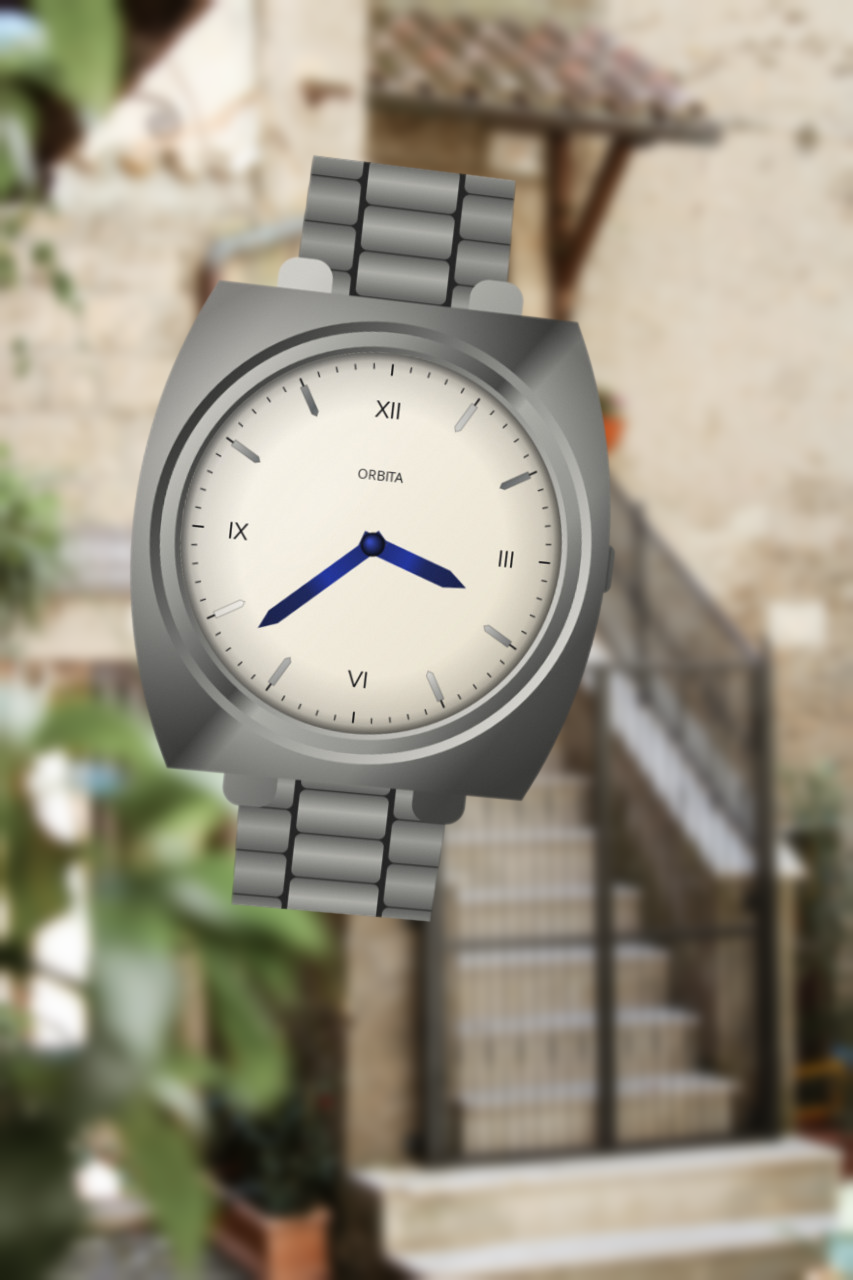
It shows h=3 m=38
